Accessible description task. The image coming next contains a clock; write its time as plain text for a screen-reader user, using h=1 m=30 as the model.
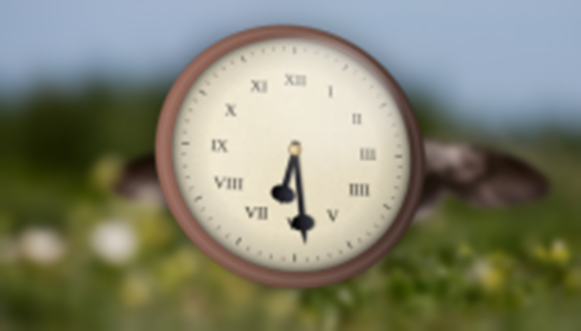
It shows h=6 m=29
